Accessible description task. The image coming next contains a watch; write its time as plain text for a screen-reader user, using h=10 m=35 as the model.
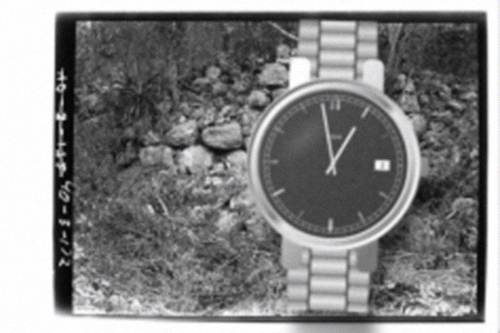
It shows h=12 m=58
